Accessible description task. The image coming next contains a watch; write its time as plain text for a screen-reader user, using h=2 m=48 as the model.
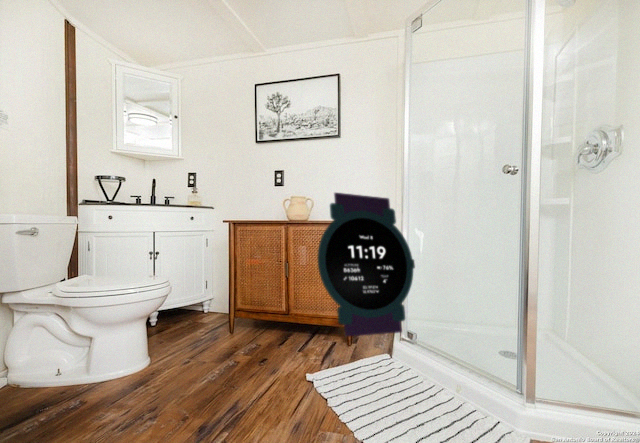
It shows h=11 m=19
